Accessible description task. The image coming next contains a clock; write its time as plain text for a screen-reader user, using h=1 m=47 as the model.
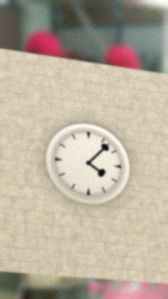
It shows h=4 m=7
